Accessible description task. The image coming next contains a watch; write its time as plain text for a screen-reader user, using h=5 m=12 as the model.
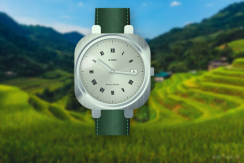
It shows h=10 m=16
